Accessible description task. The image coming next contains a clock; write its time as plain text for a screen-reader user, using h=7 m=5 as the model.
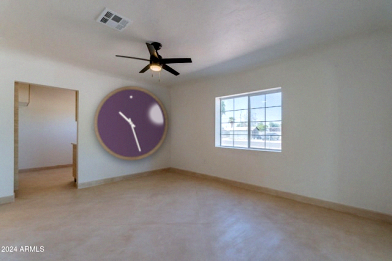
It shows h=10 m=27
